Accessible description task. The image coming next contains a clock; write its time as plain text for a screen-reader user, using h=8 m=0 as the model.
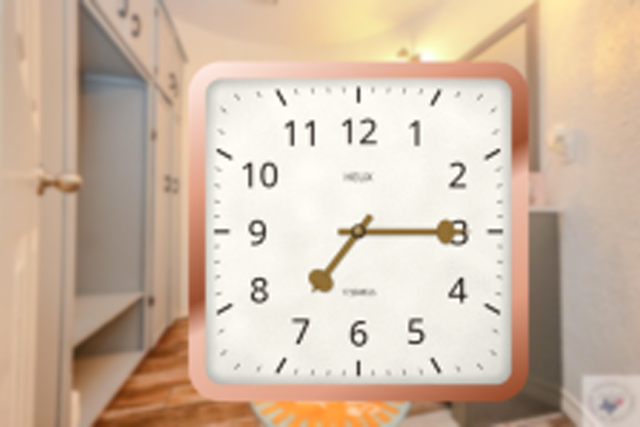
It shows h=7 m=15
